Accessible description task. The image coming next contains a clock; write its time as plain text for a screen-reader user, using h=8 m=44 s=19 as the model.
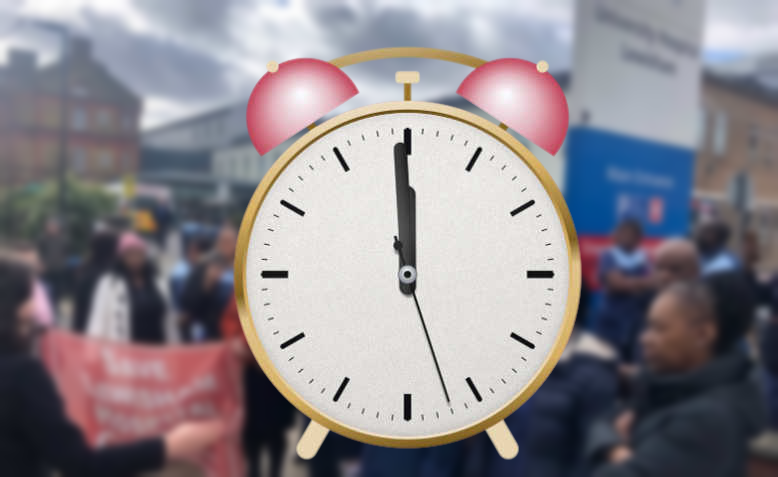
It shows h=11 m=59 s=27
